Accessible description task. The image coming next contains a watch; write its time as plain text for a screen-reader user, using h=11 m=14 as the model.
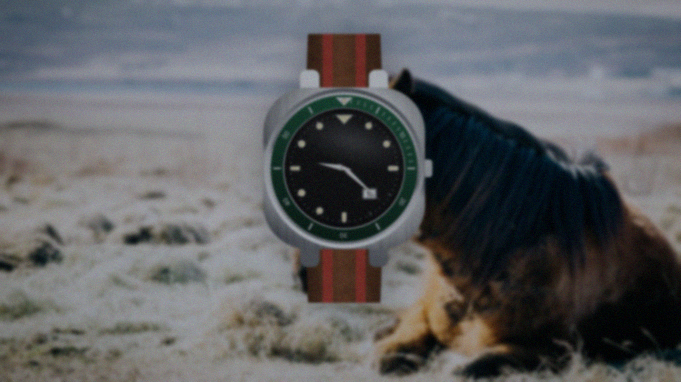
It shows h=9 m=22
